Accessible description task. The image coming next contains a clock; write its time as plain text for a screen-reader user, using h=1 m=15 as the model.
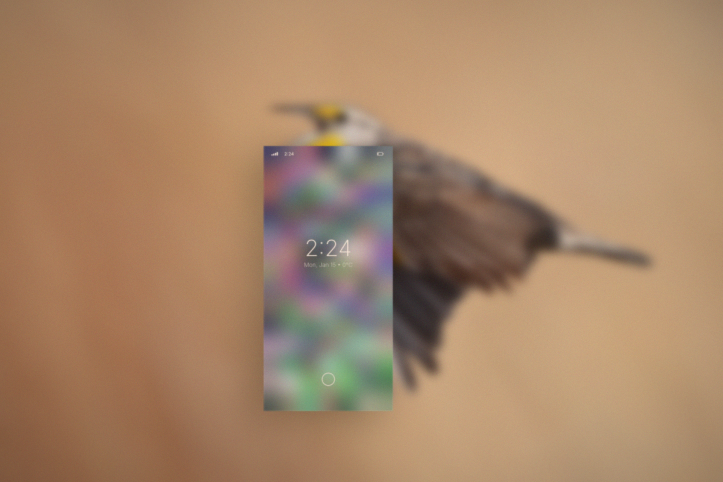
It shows h=2 m=24
